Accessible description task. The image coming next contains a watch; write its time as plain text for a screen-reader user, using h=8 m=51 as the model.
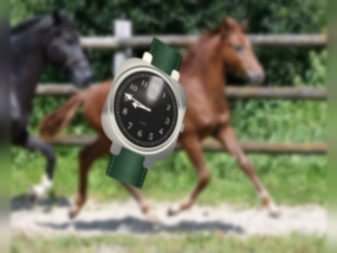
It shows h=8 m=46
